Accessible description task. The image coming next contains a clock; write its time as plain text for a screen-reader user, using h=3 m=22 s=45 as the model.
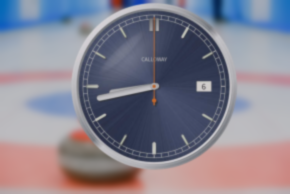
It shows h=8 m=43 s=0
